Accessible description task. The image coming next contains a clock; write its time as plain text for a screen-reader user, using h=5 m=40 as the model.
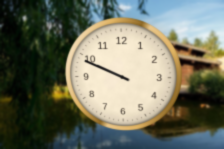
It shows h=9 m=49
